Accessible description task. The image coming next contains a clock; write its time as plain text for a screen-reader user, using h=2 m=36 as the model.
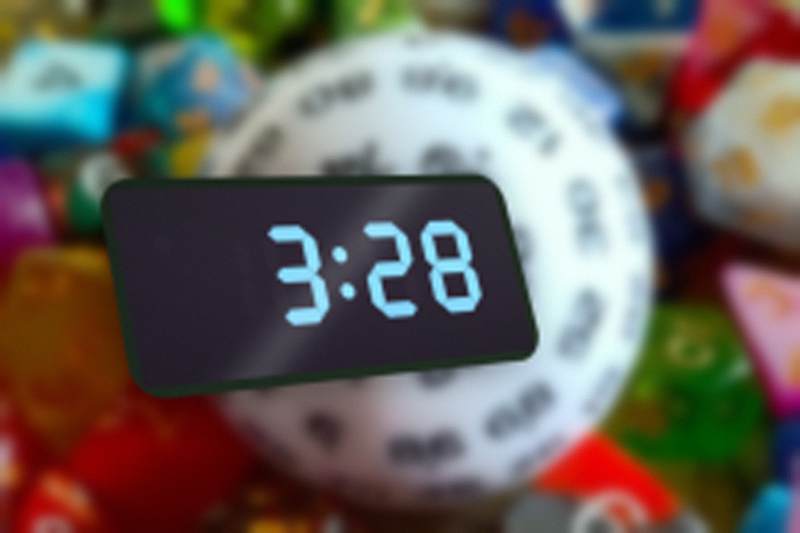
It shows h=3 m=28
